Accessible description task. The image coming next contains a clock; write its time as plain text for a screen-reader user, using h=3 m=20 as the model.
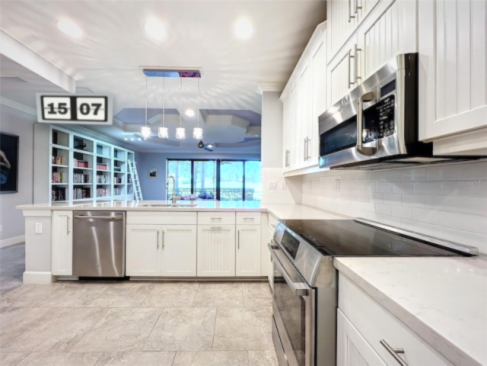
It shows h=15 m=7
